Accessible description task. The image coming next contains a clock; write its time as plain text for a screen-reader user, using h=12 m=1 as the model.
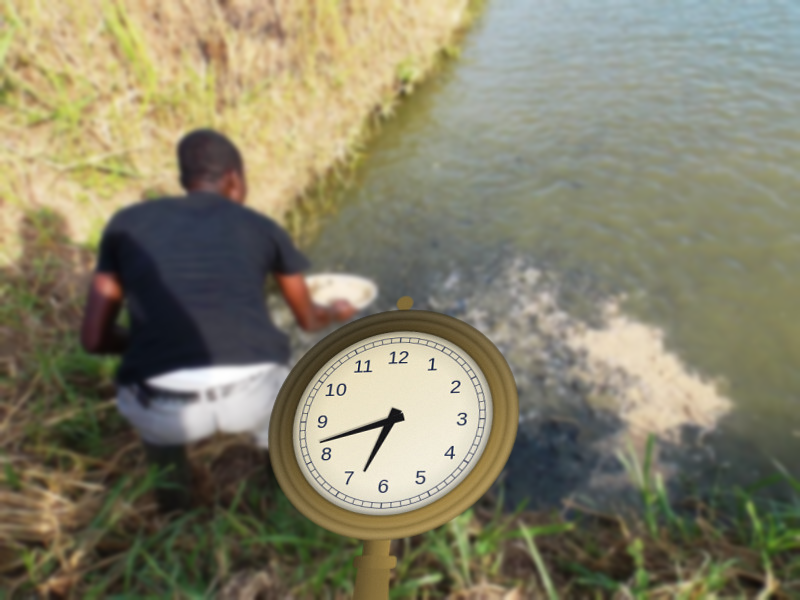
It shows h=6 m=42
